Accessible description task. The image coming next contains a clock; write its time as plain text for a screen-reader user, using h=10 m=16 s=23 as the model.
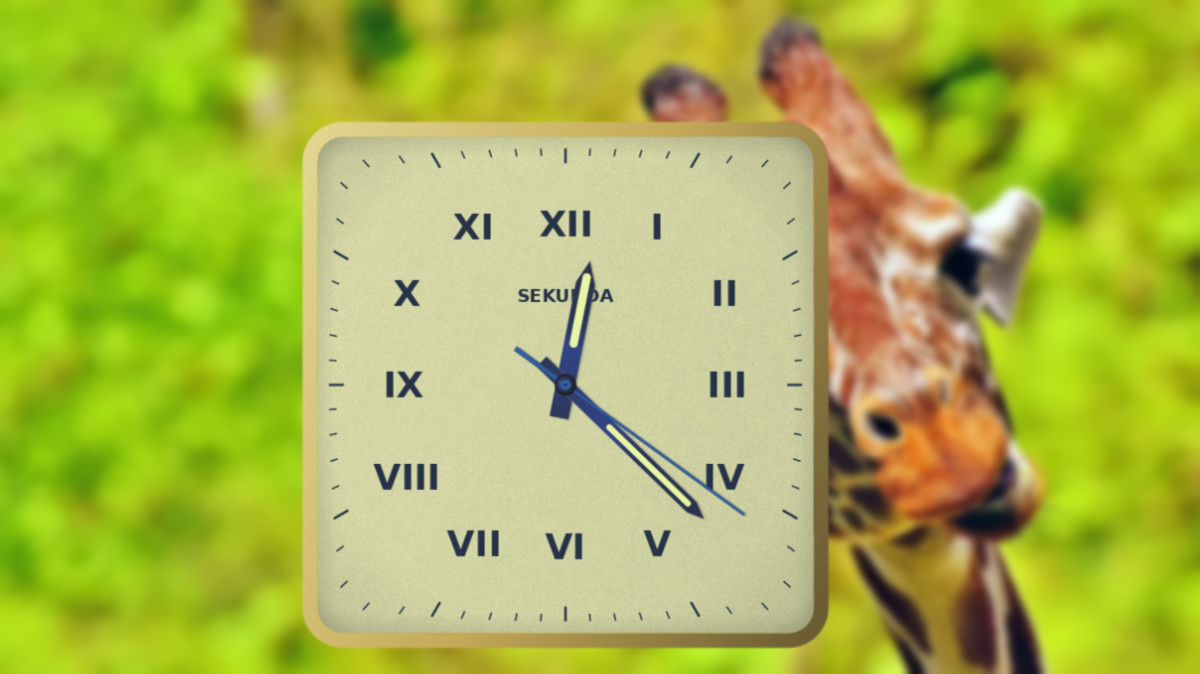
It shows h=12 m=22 s=21
